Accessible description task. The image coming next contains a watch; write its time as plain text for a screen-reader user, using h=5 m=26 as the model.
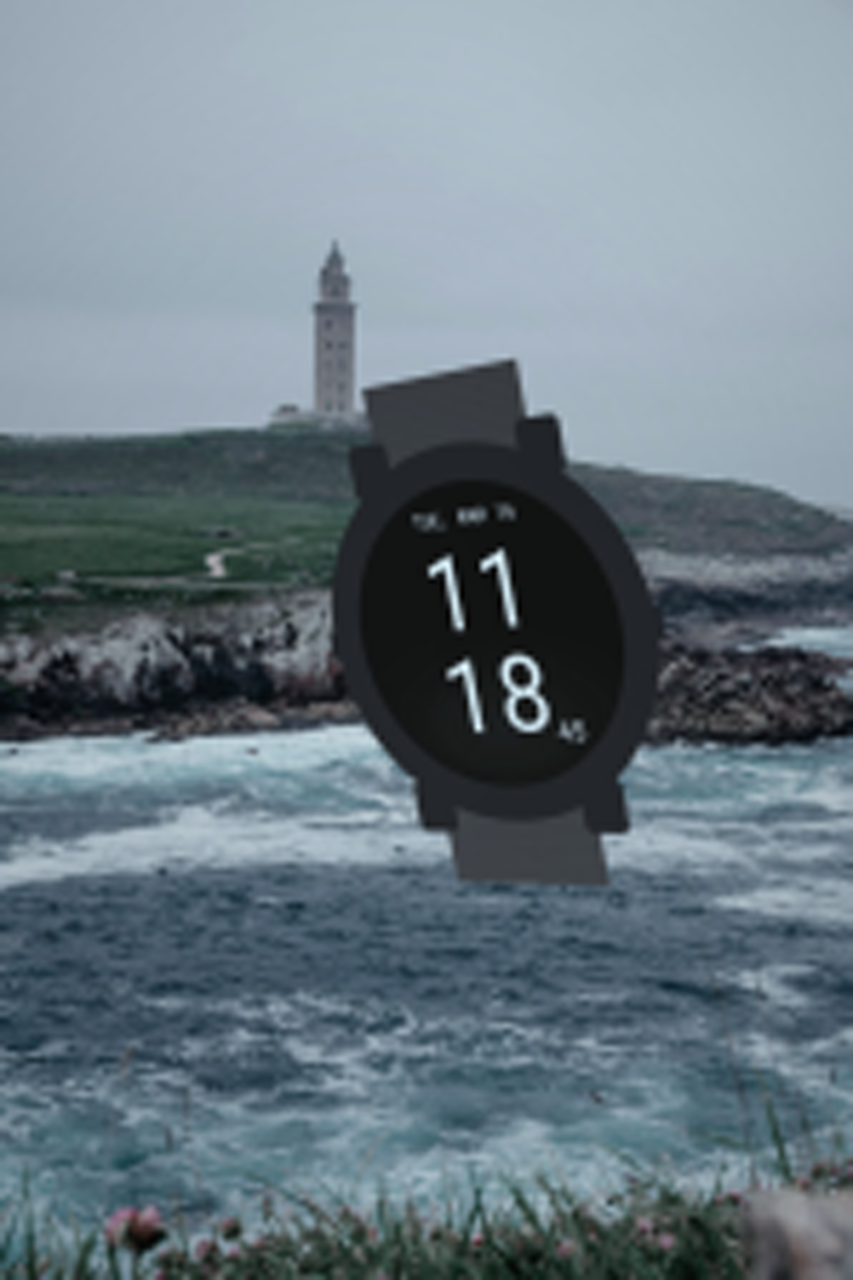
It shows h=11 m=18
